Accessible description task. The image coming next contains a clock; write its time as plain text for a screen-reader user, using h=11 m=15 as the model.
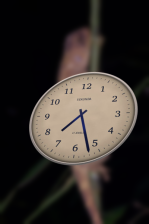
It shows h=7 m=27
